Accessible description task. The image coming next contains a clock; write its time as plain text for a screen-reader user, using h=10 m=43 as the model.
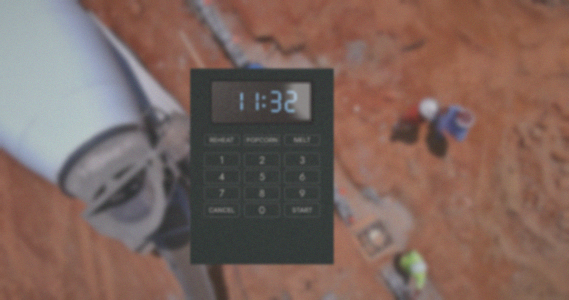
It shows h=11 m=32
